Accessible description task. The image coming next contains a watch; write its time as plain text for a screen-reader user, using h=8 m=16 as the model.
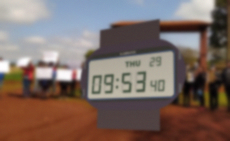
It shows h=9 m=53
